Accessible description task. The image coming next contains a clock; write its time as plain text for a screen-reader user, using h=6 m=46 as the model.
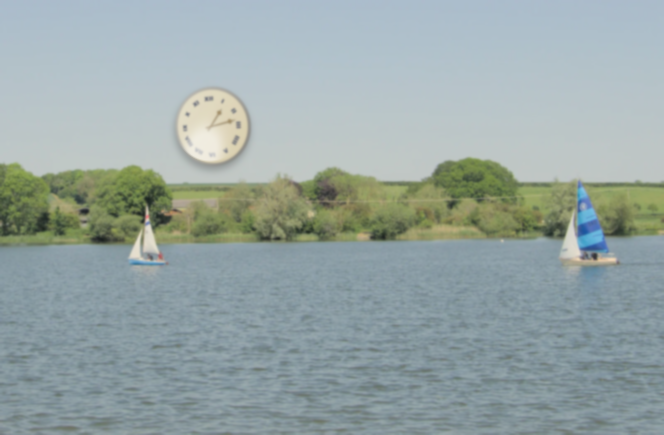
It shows h=1 m=13
